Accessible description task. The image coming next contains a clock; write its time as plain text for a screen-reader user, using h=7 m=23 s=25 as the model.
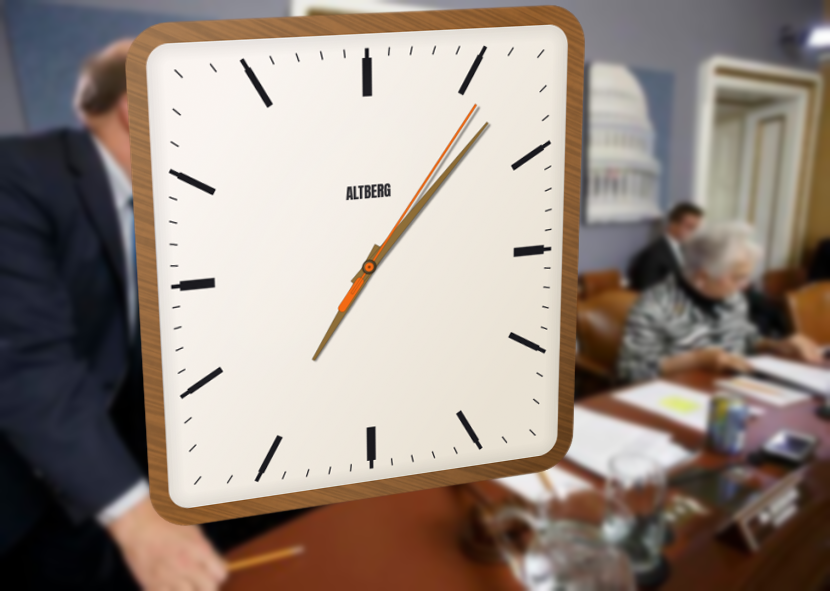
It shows h=7 m=7 s=6
